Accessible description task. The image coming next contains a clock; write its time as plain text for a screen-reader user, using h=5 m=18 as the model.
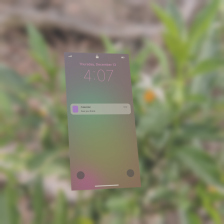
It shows h=4 m=7
